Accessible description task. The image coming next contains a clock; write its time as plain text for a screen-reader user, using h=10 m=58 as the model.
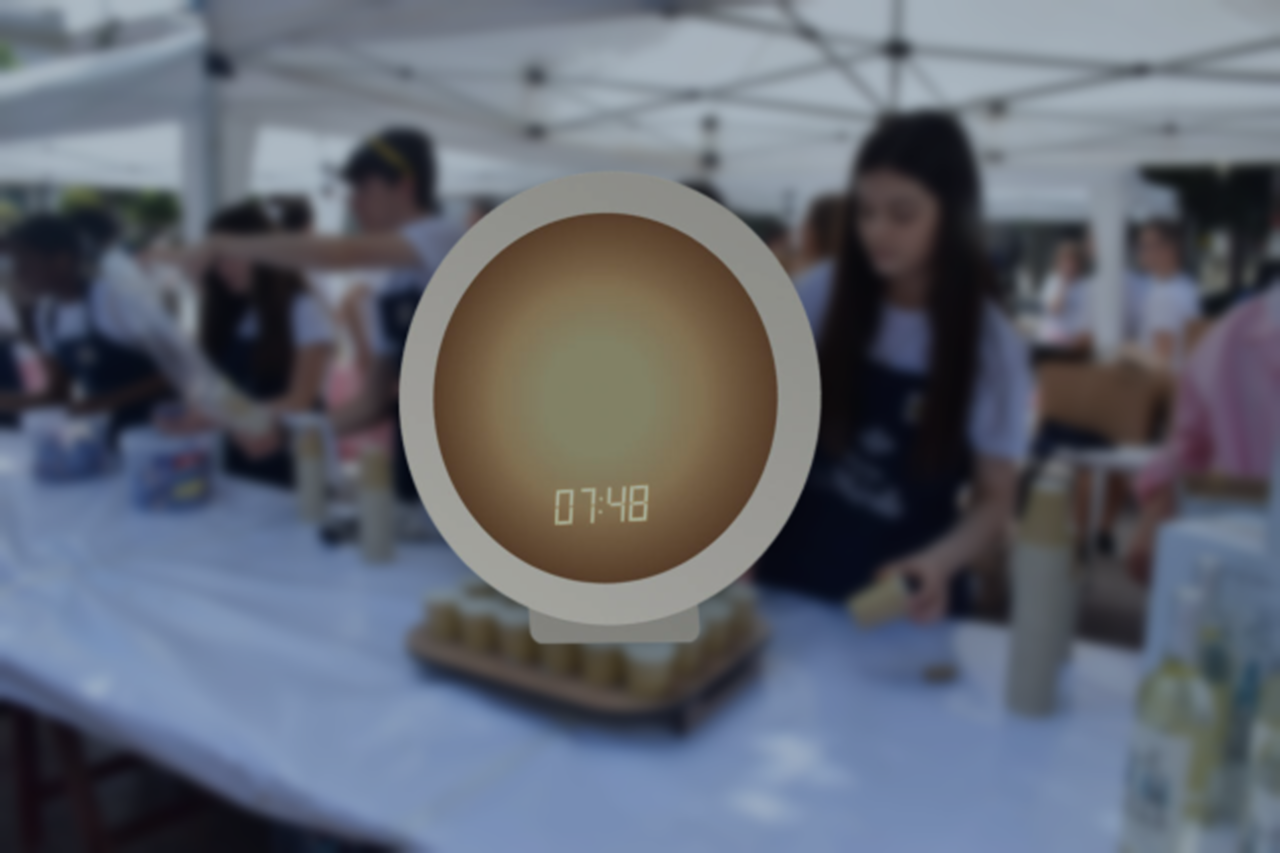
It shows h=7 m=48
